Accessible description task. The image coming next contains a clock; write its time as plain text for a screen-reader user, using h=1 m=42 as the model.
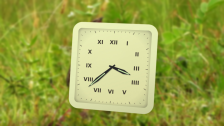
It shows h=3 m=38
